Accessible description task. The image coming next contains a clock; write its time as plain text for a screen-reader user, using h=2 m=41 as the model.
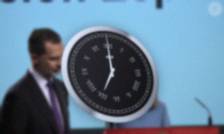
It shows h=7 m=0
